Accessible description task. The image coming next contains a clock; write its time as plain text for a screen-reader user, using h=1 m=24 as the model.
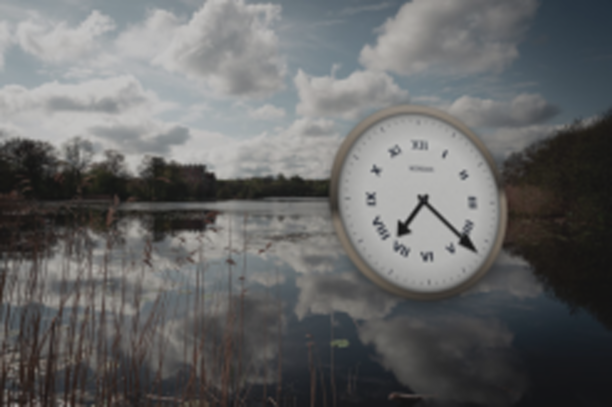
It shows h=7 m=22
